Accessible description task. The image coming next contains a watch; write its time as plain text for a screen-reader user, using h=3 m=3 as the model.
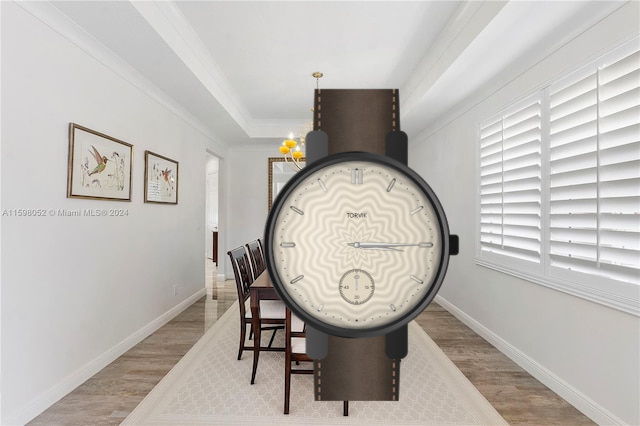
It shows h=3 m=15
